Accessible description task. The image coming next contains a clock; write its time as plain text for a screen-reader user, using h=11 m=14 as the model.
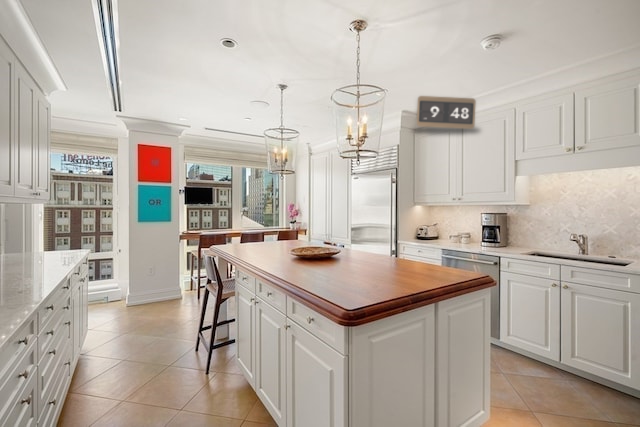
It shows h=9 m=48
